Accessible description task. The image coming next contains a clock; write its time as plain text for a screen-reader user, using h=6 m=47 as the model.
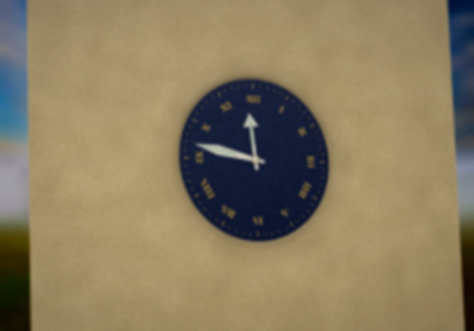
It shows h=11 m=47
